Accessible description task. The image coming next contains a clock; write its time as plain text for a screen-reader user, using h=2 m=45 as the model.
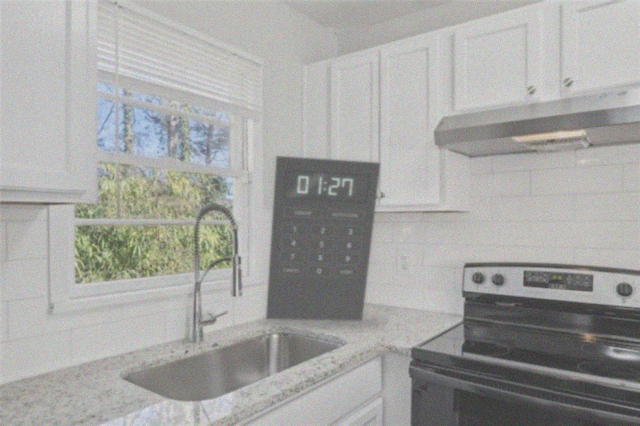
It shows h=1 m=27
